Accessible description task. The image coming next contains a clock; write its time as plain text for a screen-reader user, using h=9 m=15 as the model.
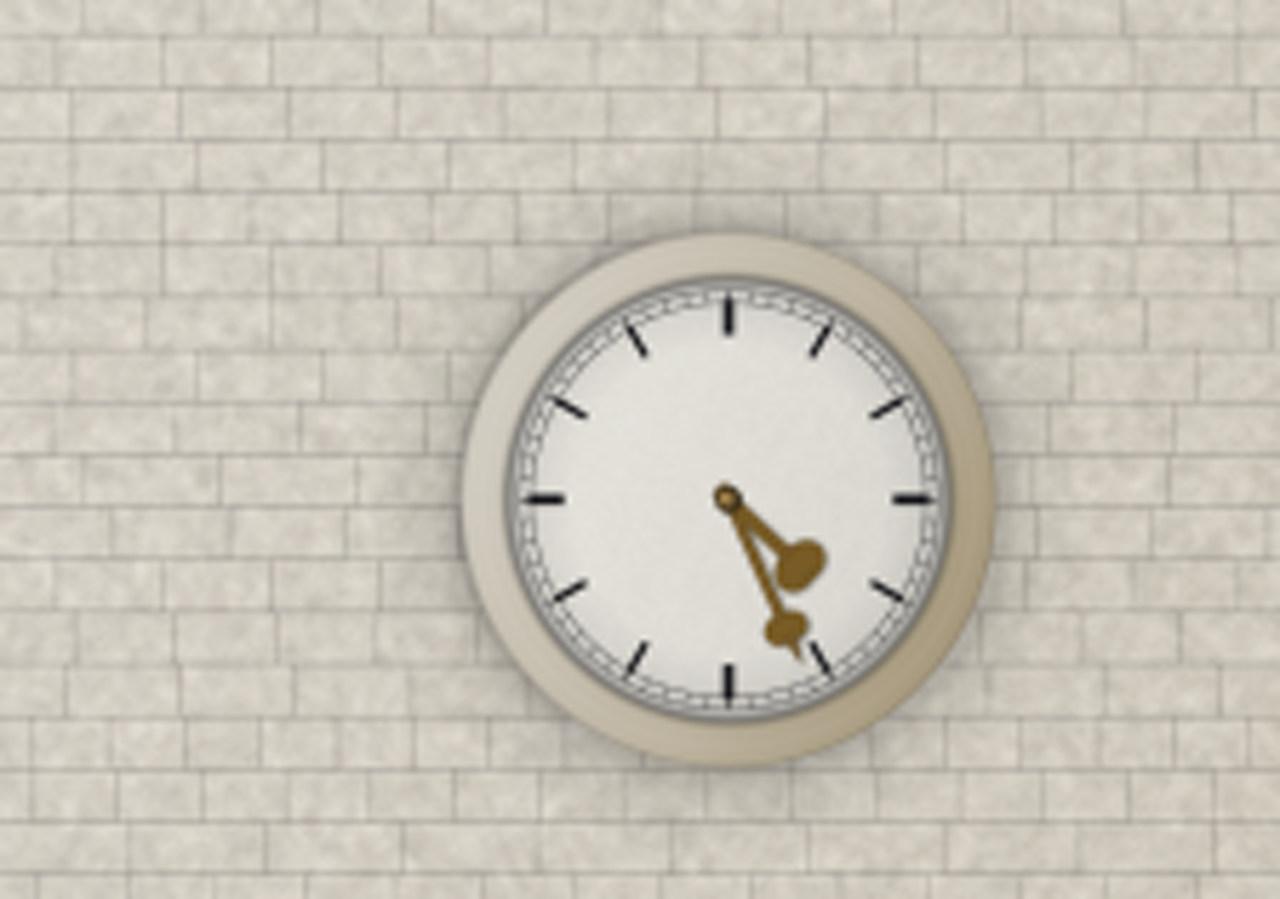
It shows h=4 m=26
